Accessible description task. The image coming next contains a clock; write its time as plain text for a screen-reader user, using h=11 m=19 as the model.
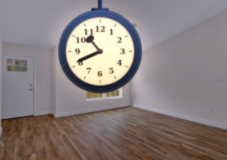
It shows h=10 m=41
